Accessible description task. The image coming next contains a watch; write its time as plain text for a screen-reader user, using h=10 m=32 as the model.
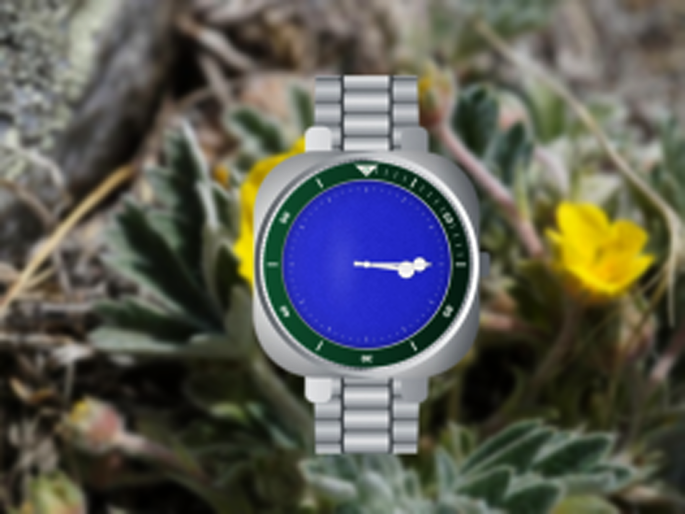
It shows h=3 m=15
